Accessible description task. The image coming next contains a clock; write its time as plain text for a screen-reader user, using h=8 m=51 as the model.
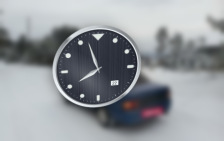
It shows h=7 m=57
